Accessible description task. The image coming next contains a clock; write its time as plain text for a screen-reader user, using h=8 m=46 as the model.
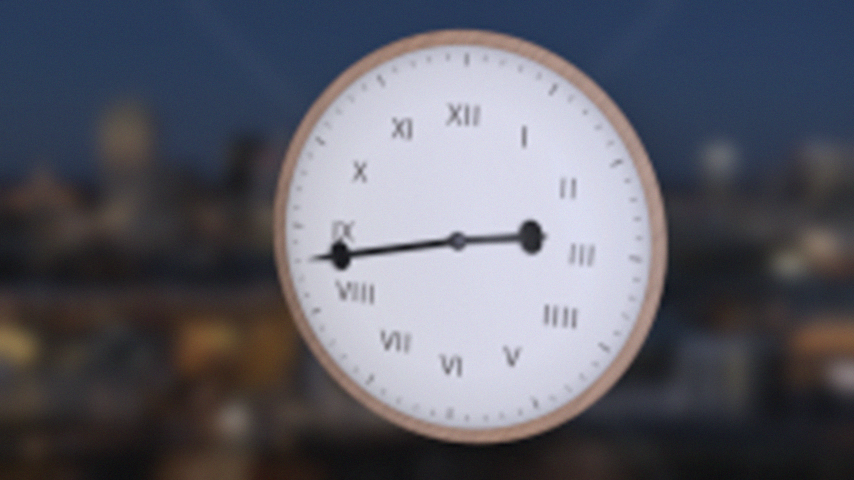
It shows h=2 m=43
